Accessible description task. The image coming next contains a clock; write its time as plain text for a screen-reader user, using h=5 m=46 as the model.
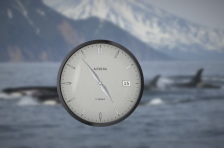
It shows h=4 m=54
